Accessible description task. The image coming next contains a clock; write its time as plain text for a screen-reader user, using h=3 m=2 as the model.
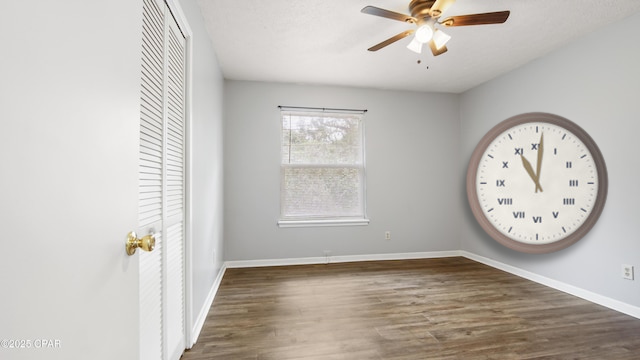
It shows h=11 m=1
